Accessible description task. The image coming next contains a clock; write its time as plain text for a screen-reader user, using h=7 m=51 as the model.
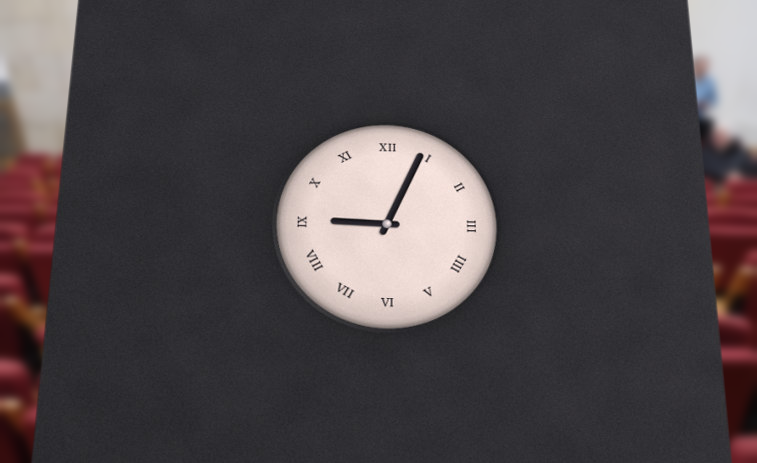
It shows h=9 m=4
